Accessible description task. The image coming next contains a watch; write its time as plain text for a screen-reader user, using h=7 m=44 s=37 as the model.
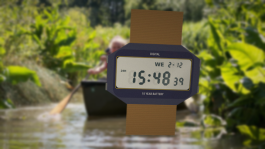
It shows h=15 m=48 s=39
